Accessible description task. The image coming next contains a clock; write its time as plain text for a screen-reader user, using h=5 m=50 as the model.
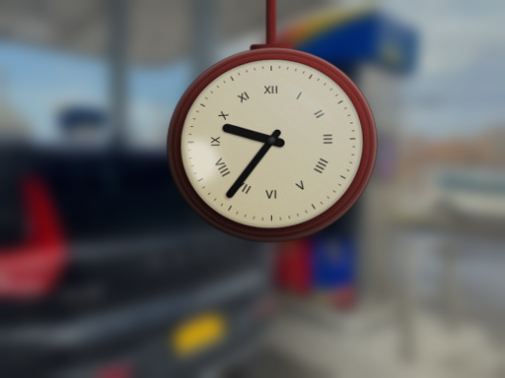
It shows h=9 m=36
